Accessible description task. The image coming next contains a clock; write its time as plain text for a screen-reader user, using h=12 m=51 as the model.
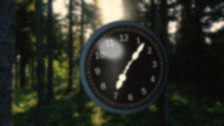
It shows h=7 m=7
